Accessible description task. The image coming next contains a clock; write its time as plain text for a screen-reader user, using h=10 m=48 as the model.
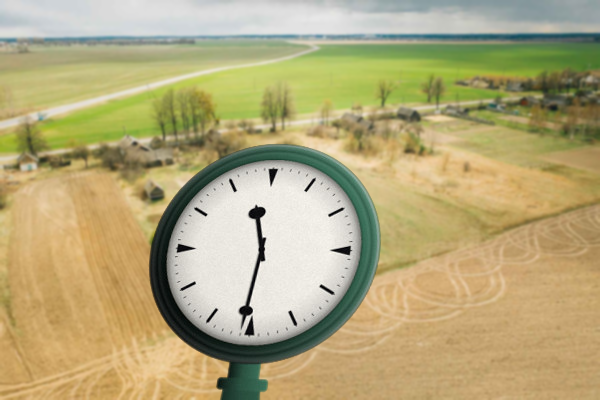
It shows h=11 m=31
